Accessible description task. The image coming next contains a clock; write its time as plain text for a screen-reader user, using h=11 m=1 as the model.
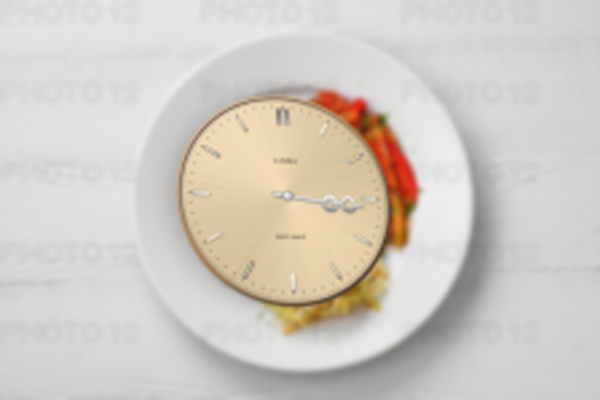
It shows h=3 m=16
